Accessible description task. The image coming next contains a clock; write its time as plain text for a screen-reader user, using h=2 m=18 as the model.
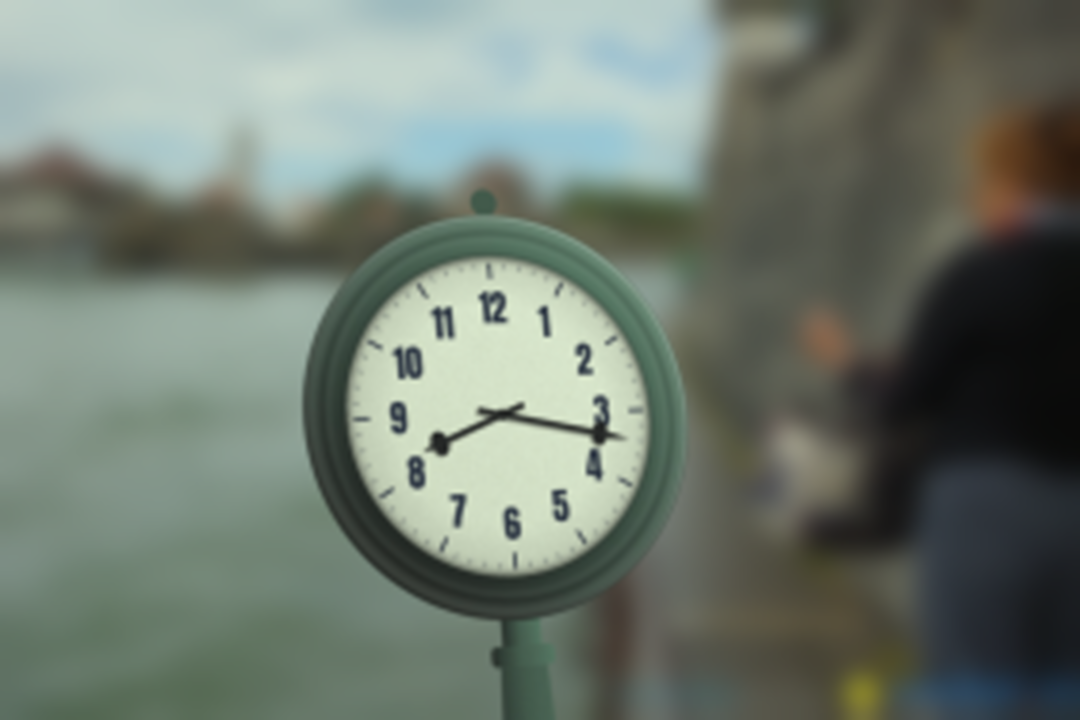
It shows h=8 m=17
